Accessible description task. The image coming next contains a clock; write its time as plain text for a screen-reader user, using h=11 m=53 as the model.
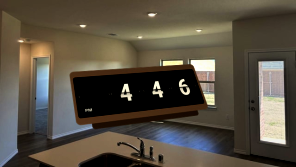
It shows h=4 m=46
